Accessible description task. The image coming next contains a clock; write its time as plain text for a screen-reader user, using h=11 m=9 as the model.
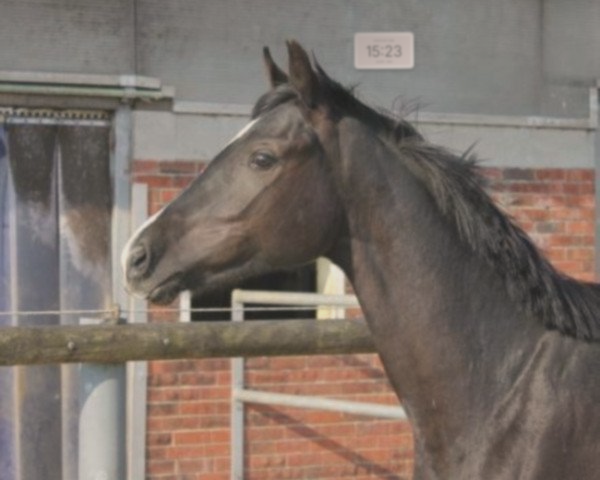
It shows h=15 m=23
